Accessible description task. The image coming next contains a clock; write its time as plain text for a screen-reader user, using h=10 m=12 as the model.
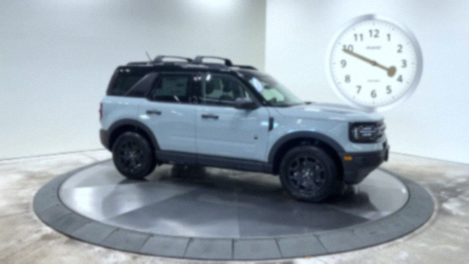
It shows h=3 m=49
